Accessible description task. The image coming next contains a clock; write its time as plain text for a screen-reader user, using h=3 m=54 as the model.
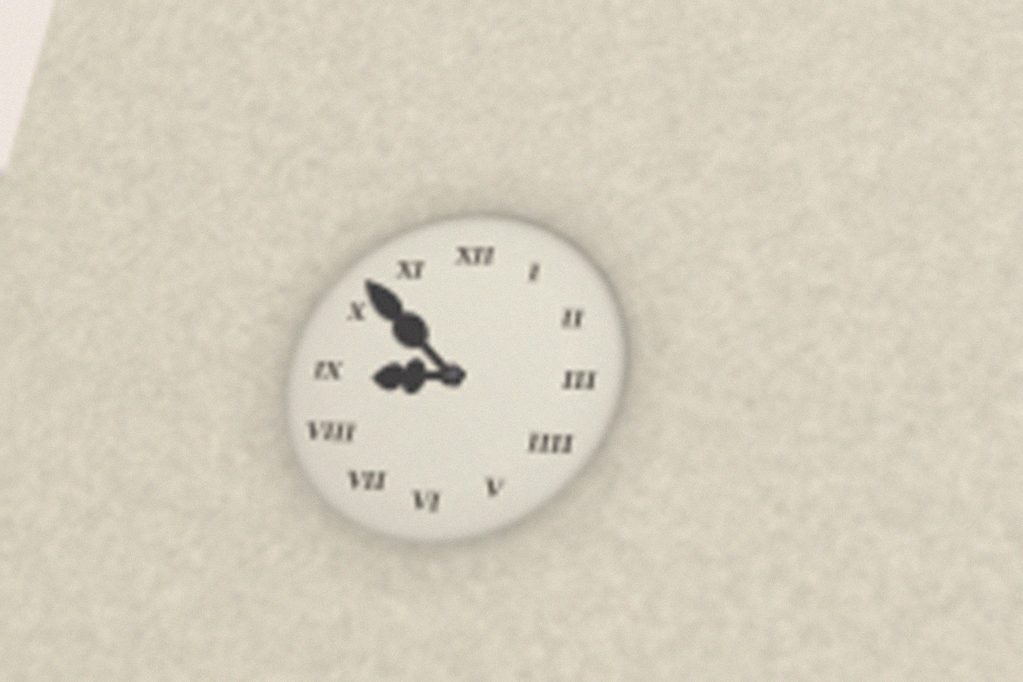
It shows h=8 m=52
